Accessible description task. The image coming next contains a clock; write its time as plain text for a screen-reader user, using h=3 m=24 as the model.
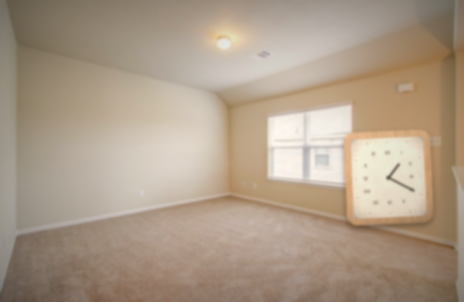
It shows h=1 m=20
